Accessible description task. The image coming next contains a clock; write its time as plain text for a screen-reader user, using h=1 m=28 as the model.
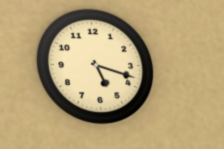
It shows h=5 m=18
